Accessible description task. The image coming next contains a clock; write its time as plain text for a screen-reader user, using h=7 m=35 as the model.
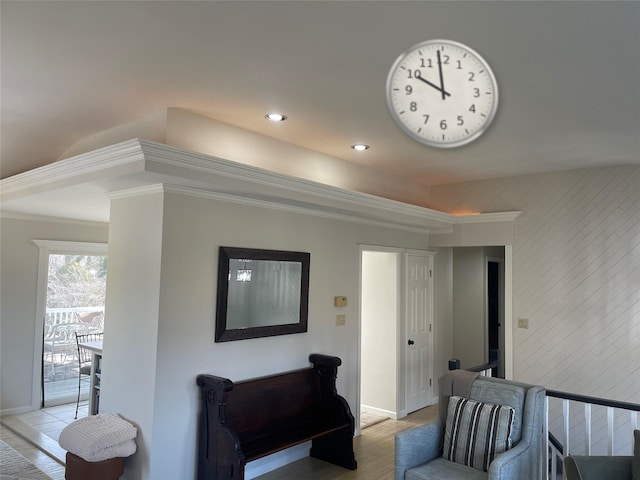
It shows h=9 m=59
